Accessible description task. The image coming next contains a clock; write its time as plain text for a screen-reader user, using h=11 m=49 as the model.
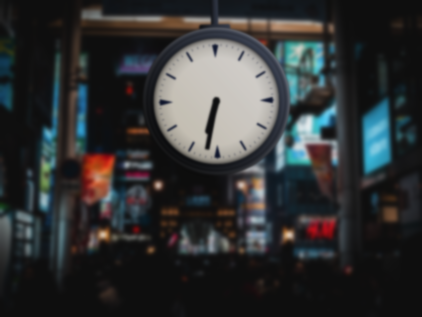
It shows h=6 m=32
